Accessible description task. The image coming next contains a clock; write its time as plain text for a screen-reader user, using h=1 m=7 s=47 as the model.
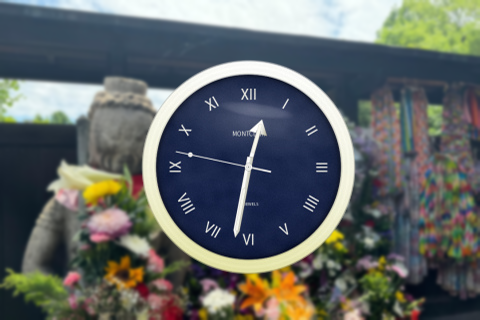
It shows h=12 m=31 s=47
